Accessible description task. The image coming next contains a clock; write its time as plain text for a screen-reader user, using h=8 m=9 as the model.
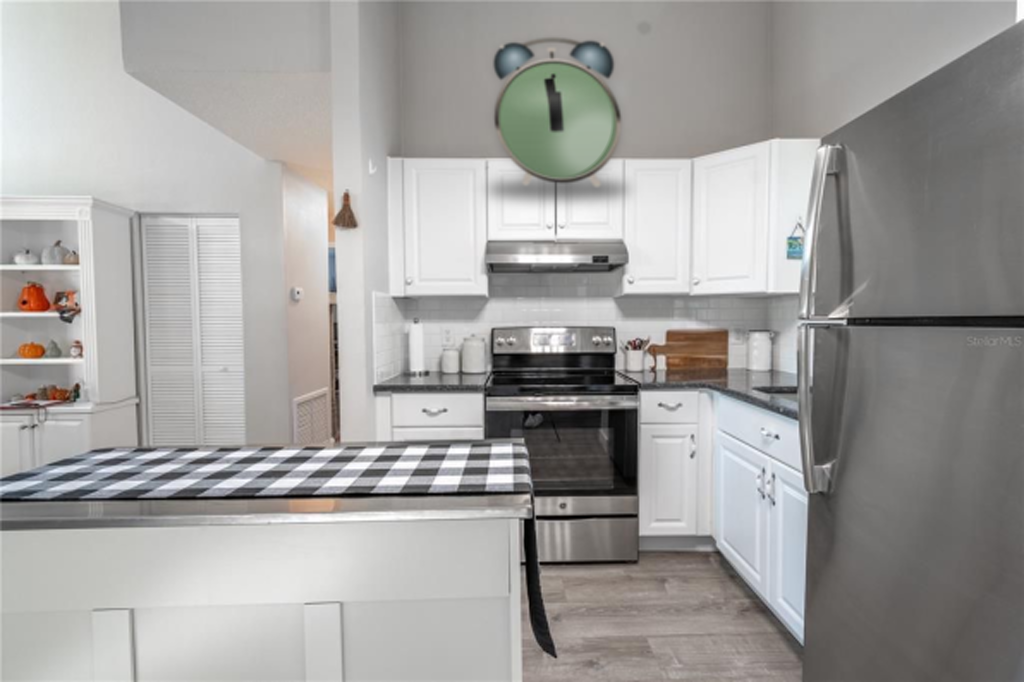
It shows h=11 m=59
